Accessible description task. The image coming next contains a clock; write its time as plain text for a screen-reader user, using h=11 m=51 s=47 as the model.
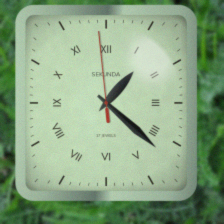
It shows h=1 m=21 s=59
